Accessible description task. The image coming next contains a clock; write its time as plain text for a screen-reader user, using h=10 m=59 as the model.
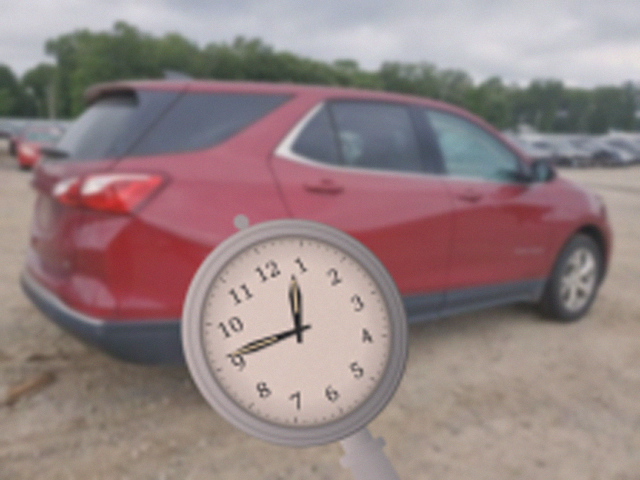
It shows h=12 m=46
